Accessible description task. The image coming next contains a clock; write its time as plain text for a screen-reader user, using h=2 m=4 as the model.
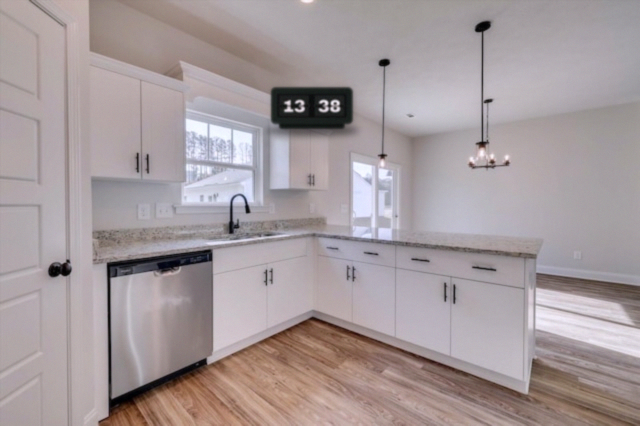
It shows h=13 m=38
